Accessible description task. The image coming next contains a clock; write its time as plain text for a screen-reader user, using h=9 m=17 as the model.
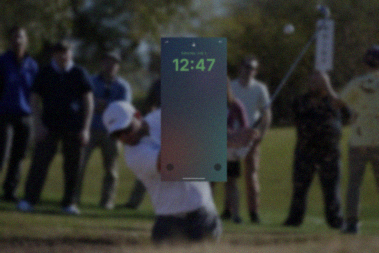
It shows h=12 m=47
